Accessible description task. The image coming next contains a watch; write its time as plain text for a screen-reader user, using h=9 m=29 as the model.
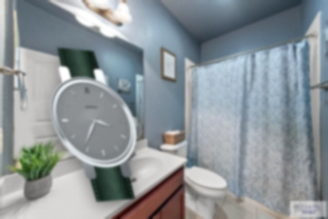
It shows h=3 m=36
